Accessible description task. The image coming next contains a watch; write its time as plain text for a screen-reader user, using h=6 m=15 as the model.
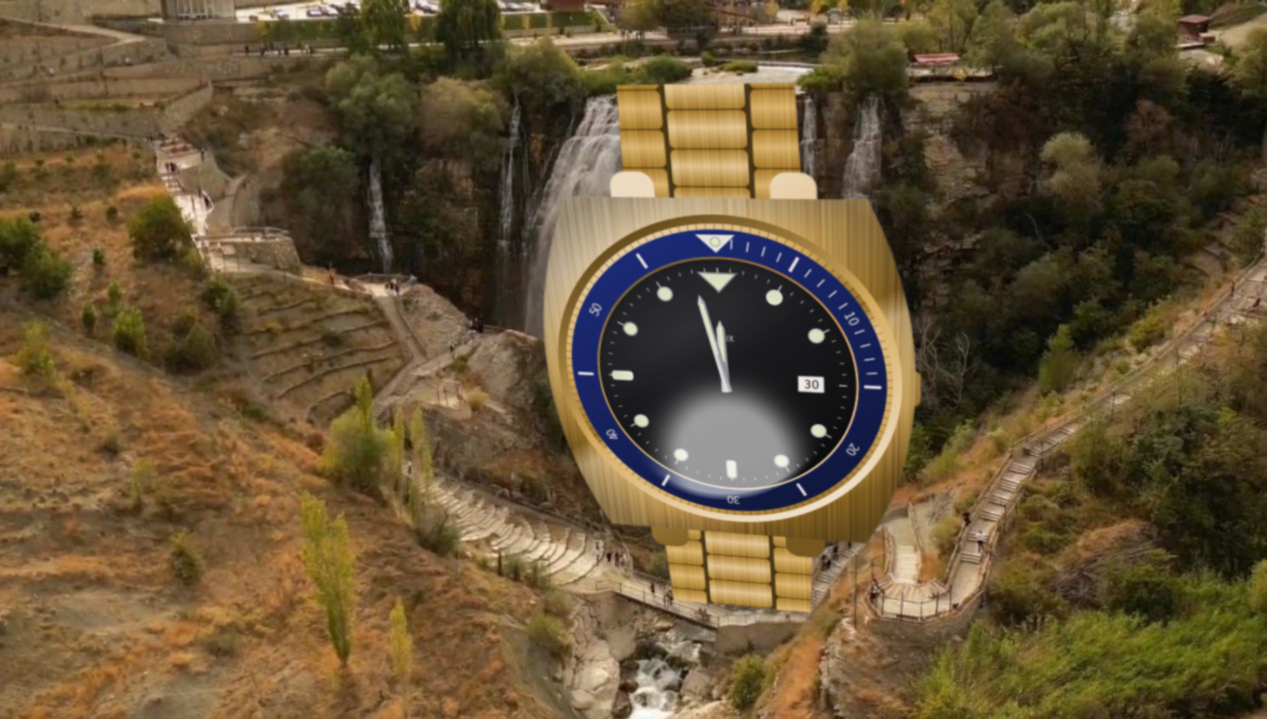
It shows h=11 m=58
